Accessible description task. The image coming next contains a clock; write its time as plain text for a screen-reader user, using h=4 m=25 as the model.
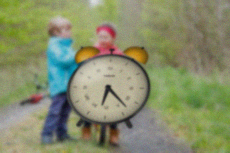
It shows h=6 m=23
